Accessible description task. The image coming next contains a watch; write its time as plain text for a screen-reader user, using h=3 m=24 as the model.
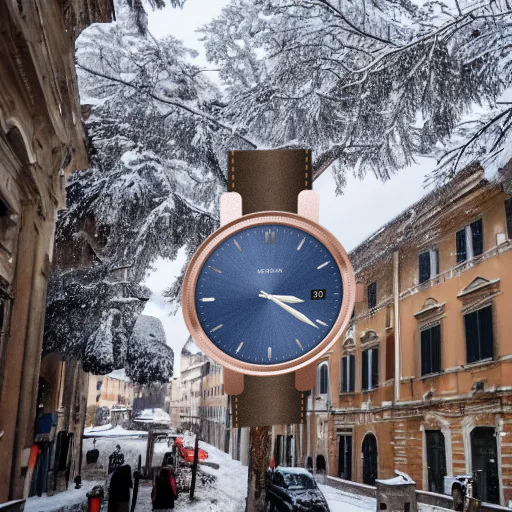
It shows h=3 m=21
